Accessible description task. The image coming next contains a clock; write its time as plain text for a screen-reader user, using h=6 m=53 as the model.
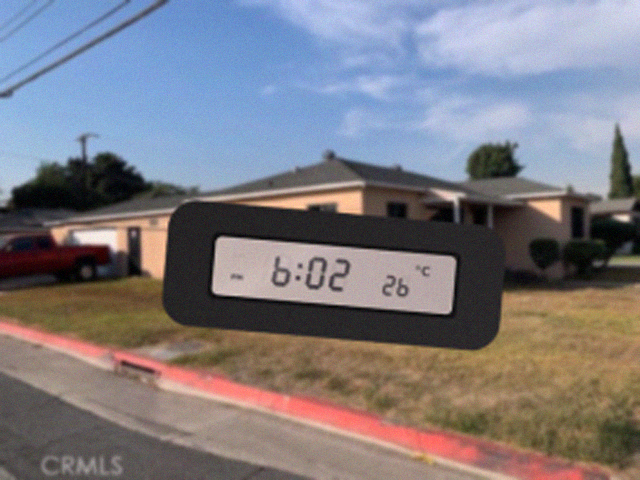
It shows h=6 m=2
